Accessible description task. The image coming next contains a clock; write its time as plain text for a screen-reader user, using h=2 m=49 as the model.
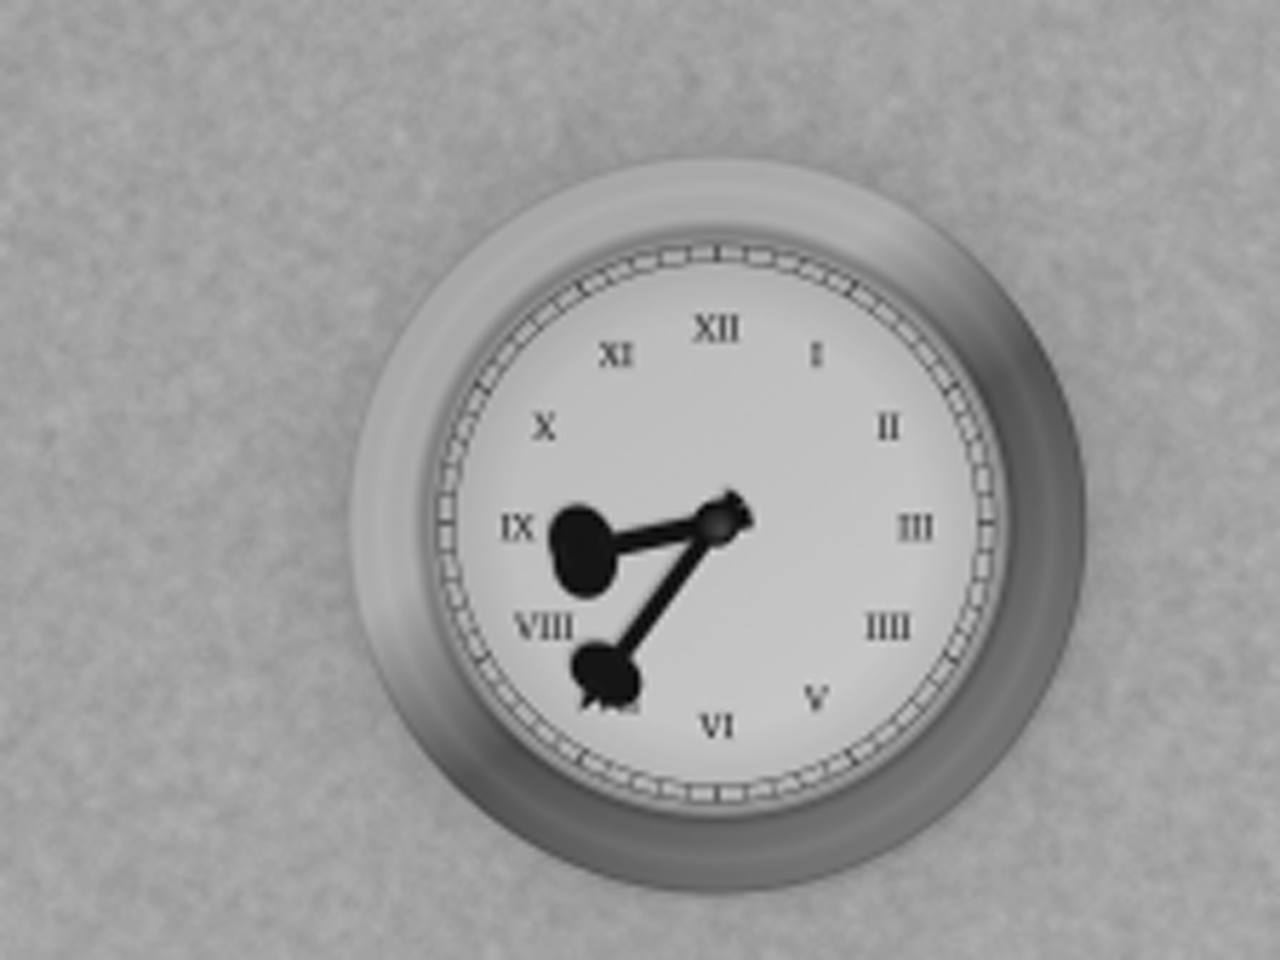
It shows h=8 m=36
